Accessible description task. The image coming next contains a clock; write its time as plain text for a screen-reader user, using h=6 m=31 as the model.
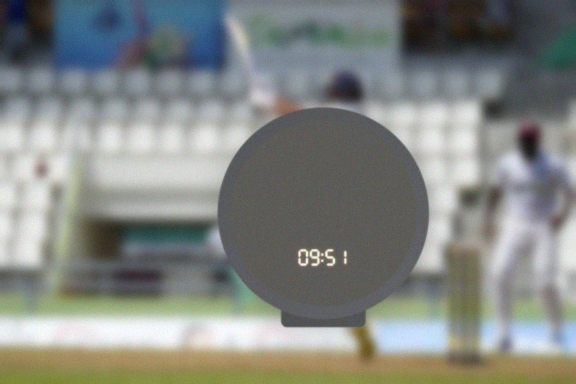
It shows h=9 m=51
